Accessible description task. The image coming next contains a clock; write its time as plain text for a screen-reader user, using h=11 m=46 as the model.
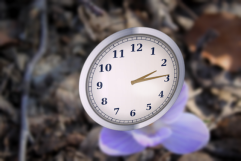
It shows h=2 m=14
